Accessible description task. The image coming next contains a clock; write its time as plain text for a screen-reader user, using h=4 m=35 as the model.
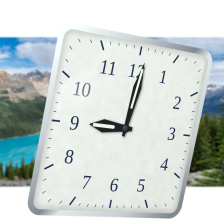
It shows h=9 m=1
